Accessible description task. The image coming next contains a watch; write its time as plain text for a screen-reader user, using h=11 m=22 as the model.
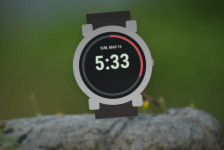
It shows h=5 m=33
